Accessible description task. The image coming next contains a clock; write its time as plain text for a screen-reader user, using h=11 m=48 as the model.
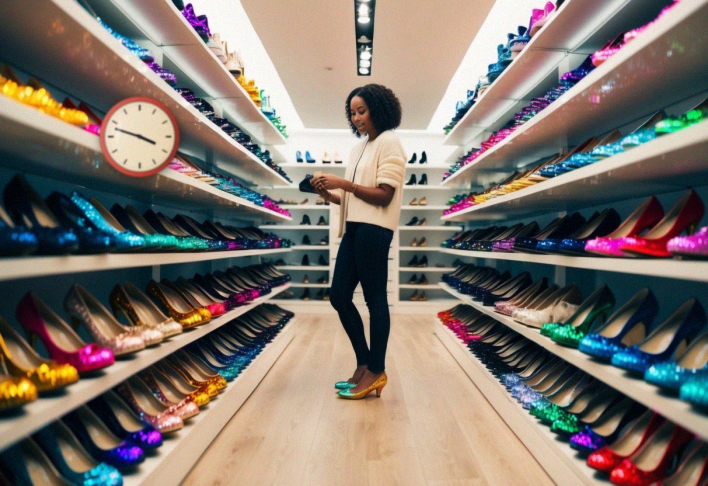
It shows h=3 m=48
